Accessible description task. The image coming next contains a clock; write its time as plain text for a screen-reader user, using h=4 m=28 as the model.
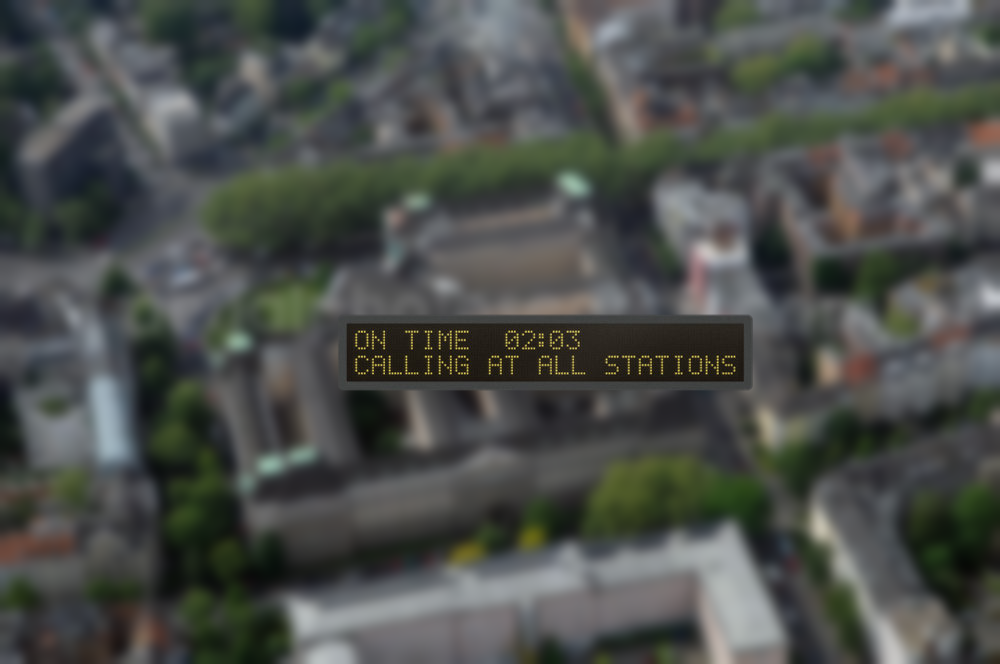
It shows h=2 m=3
